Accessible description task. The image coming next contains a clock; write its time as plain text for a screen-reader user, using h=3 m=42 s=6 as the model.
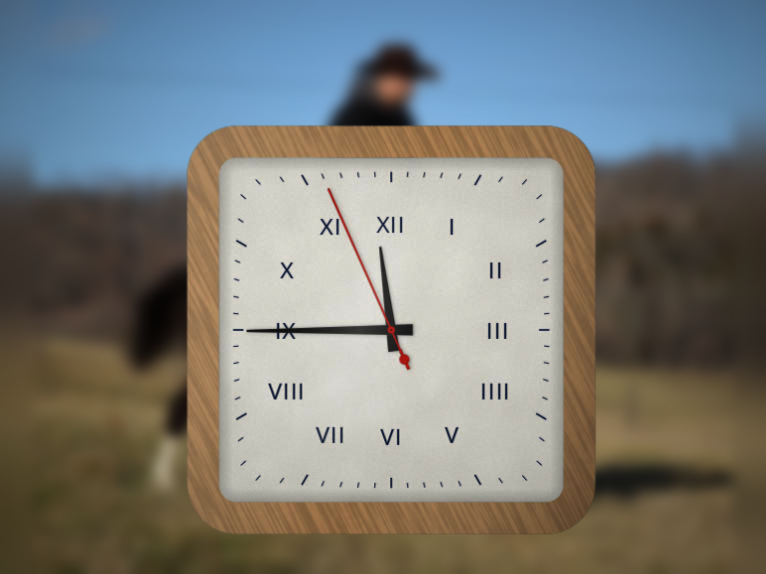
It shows h=11 m=44 s=56
